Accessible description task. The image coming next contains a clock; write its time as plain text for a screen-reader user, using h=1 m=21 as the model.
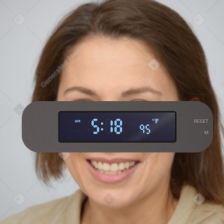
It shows h=5 m=18
